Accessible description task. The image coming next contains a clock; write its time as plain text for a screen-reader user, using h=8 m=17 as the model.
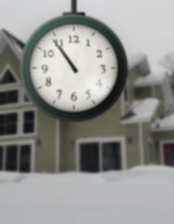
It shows h=10 m=54
